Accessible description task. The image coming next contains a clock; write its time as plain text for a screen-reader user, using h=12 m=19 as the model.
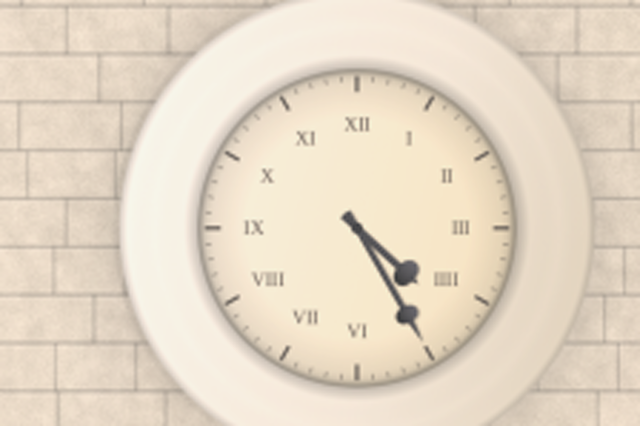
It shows h=4 m=25
